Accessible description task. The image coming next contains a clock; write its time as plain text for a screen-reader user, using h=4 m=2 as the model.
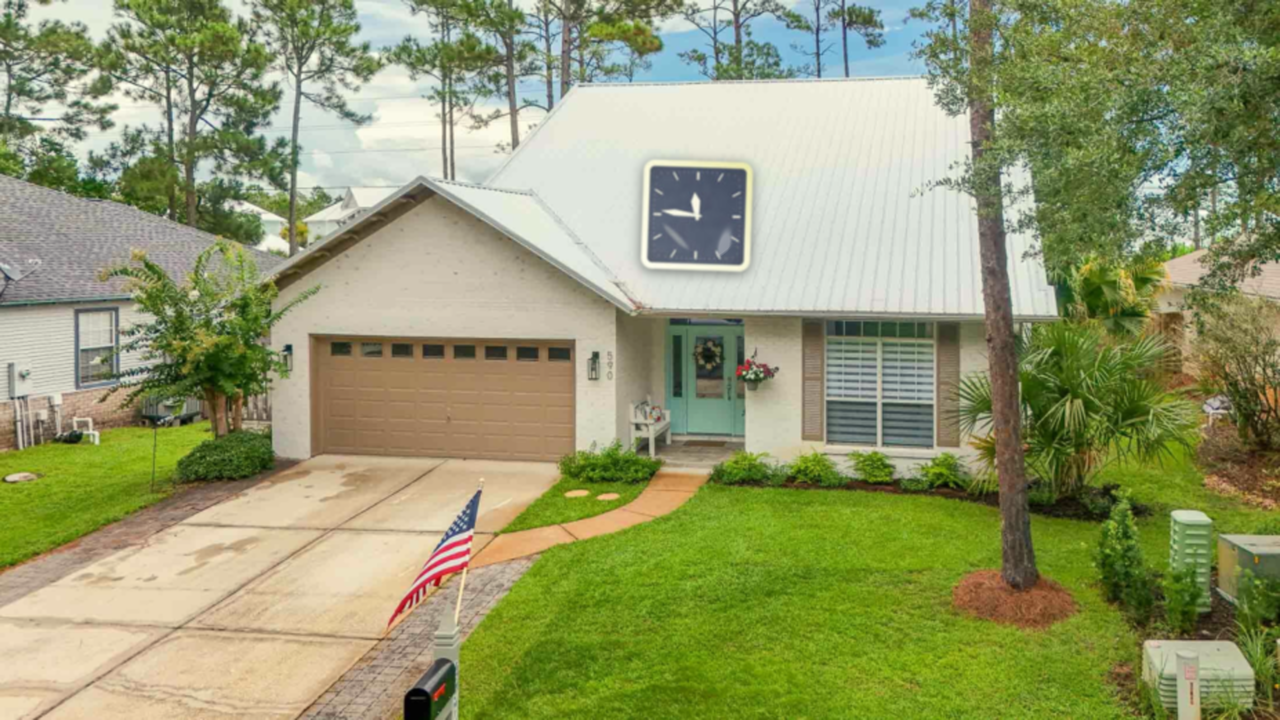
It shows h=11 m=46
